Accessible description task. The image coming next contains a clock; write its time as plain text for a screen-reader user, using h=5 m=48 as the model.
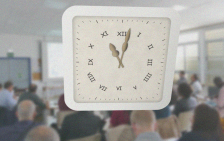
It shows h=11 m=2
